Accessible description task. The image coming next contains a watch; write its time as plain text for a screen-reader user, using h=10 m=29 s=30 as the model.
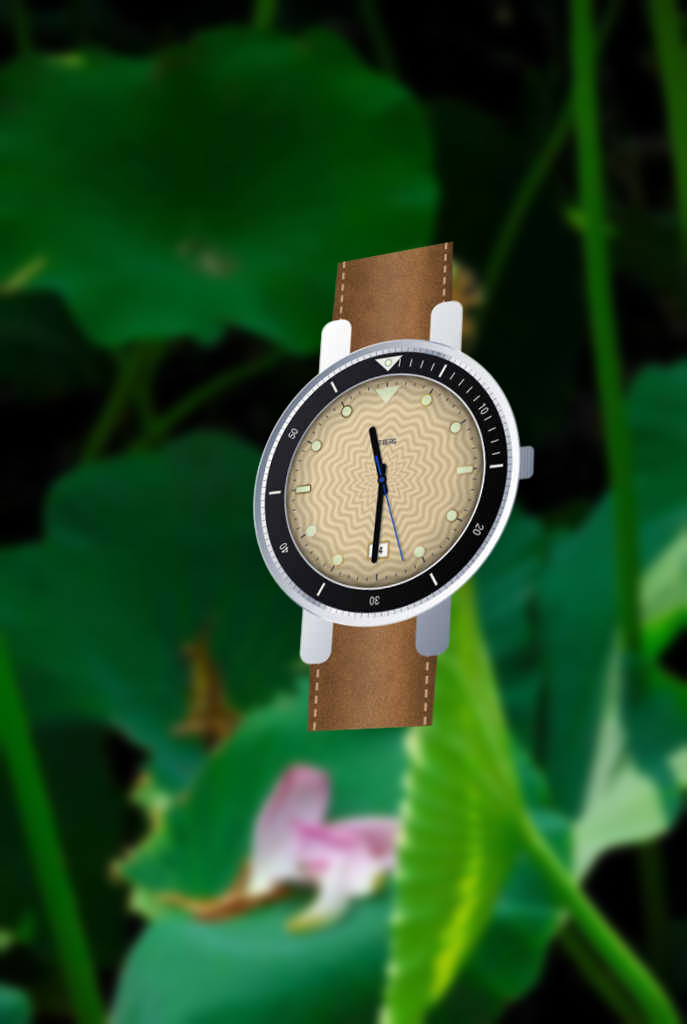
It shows h=11 m=30 s=27
